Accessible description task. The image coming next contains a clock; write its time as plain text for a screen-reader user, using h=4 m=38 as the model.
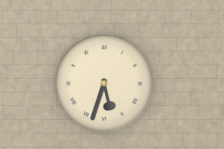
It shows h=5 m=33
